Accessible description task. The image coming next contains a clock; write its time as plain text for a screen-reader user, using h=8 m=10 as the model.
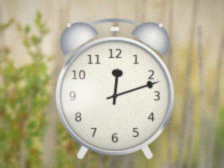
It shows h=12 m=12
